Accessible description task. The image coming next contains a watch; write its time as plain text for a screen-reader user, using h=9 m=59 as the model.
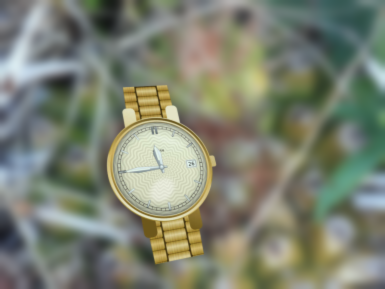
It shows h=11 m=45
